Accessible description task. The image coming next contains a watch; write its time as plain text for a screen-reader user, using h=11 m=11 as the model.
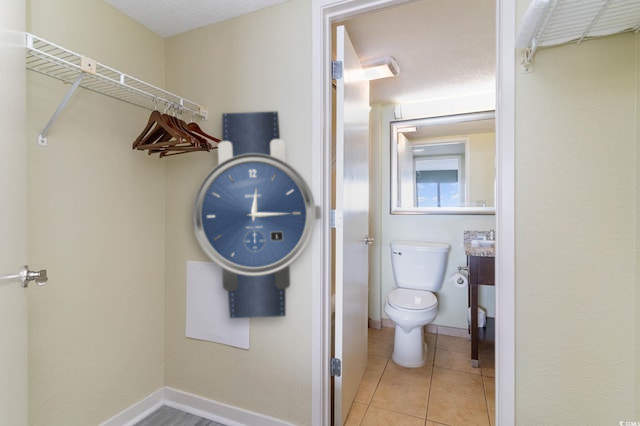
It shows h=12 m=15
